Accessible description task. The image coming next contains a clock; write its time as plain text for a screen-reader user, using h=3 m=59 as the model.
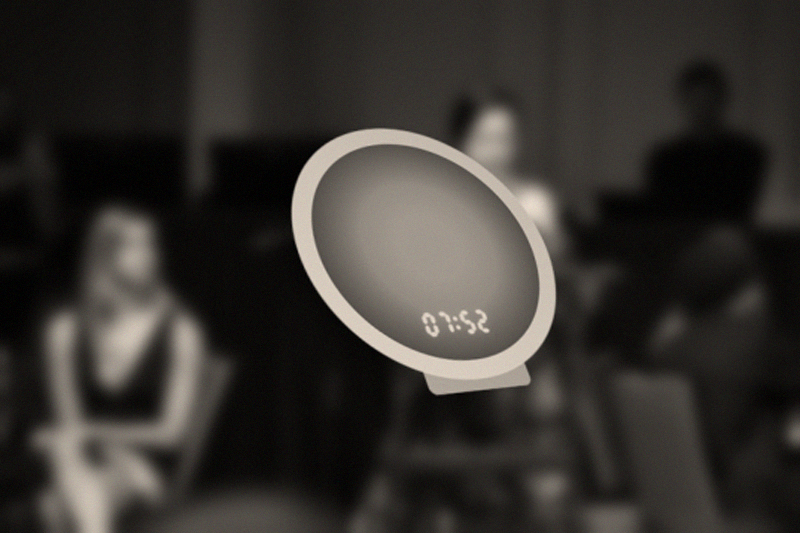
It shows h=7 m=52
